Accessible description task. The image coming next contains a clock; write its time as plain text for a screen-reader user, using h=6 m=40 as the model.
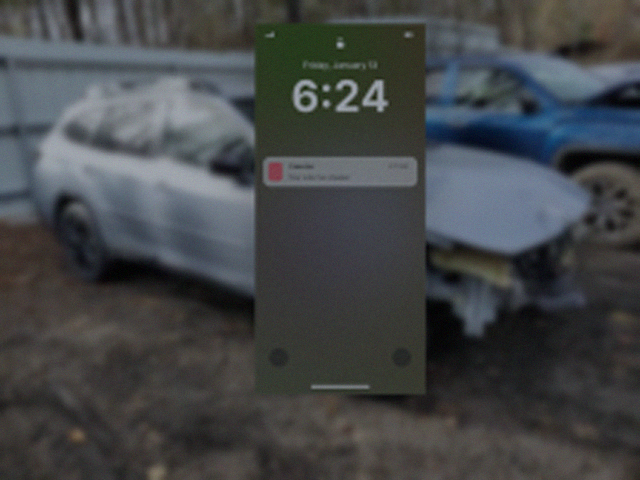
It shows h=6 m=24
